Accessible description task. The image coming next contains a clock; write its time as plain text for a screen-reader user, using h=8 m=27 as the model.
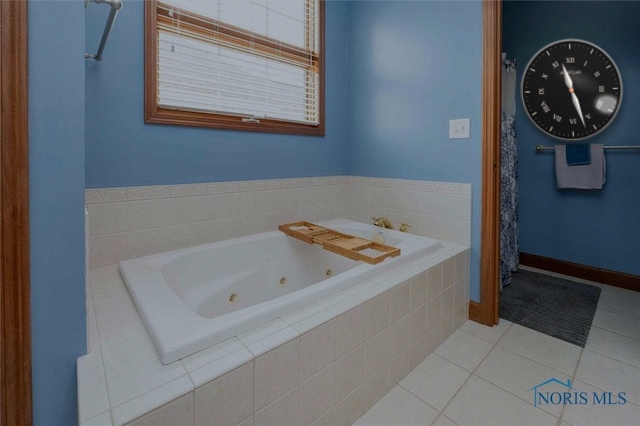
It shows h=11 m=27
